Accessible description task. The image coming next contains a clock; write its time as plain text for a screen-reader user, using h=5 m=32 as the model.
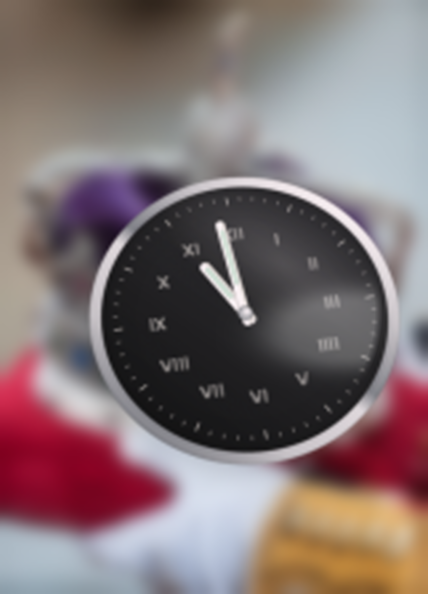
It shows h=10 m=59
